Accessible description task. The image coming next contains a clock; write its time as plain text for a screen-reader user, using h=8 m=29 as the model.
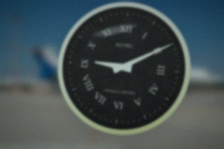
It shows h=9 m=10
